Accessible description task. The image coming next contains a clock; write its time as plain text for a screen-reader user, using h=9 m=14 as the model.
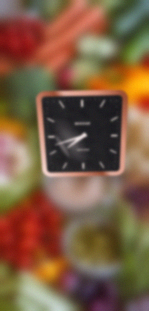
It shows h=7 m=42
